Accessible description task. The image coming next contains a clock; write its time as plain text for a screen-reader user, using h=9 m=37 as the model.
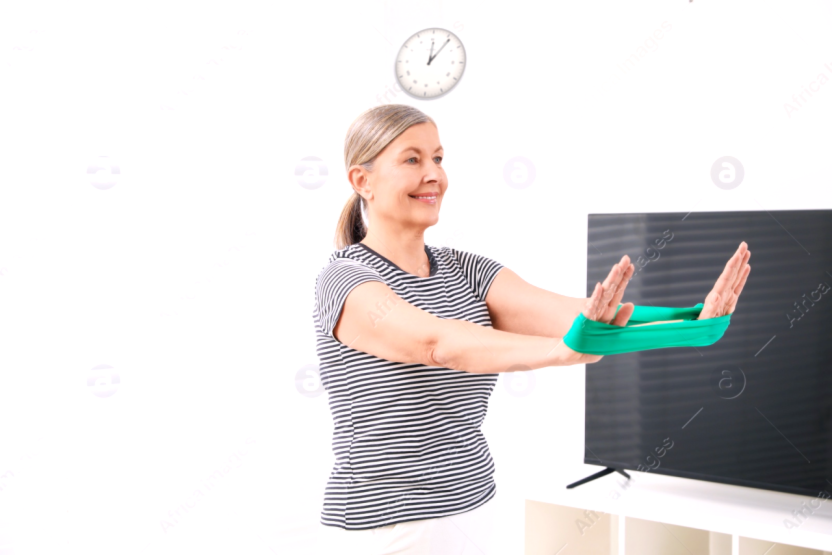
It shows h=12 m=6
